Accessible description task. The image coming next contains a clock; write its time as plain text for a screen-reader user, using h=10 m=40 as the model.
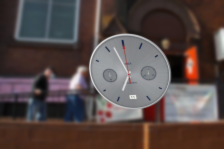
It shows h=6 m=57
